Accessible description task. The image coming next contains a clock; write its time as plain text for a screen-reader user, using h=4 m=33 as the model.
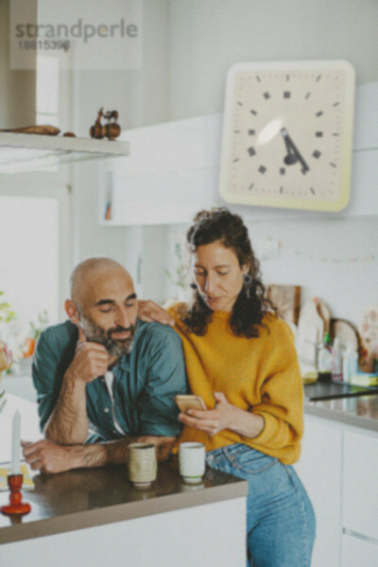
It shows h=5 m=24
